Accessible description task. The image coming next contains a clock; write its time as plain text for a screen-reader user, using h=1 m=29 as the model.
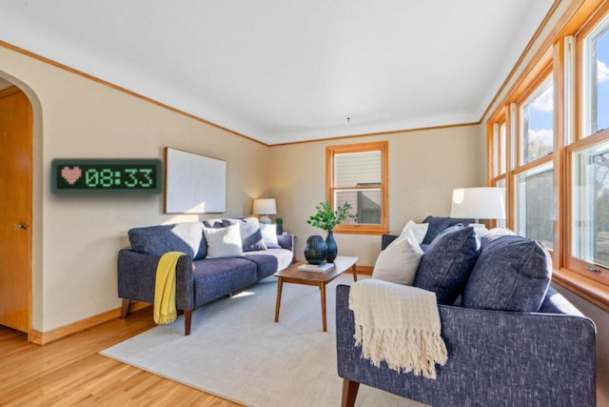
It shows h=8 m=33
